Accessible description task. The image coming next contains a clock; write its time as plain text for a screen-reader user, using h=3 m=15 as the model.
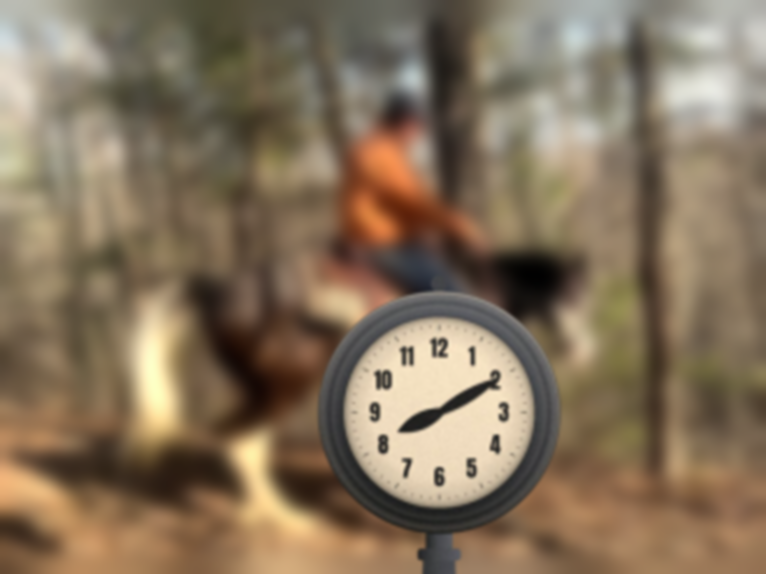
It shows h=8 m=10
